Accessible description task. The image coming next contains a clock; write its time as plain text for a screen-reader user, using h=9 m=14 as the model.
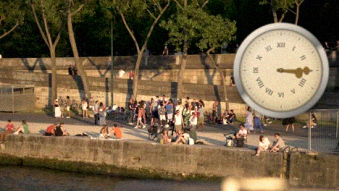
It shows h=3 m=15
